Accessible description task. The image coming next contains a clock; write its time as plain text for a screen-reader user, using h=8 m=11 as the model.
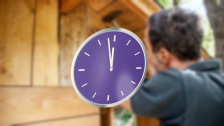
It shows h=11 m=58
